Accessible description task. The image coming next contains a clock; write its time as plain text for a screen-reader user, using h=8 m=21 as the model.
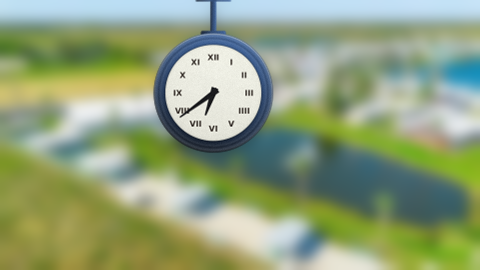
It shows h=6 m=39
